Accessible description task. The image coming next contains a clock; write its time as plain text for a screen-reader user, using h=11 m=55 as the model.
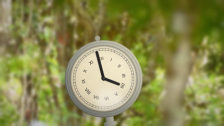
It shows h=3 m=59
